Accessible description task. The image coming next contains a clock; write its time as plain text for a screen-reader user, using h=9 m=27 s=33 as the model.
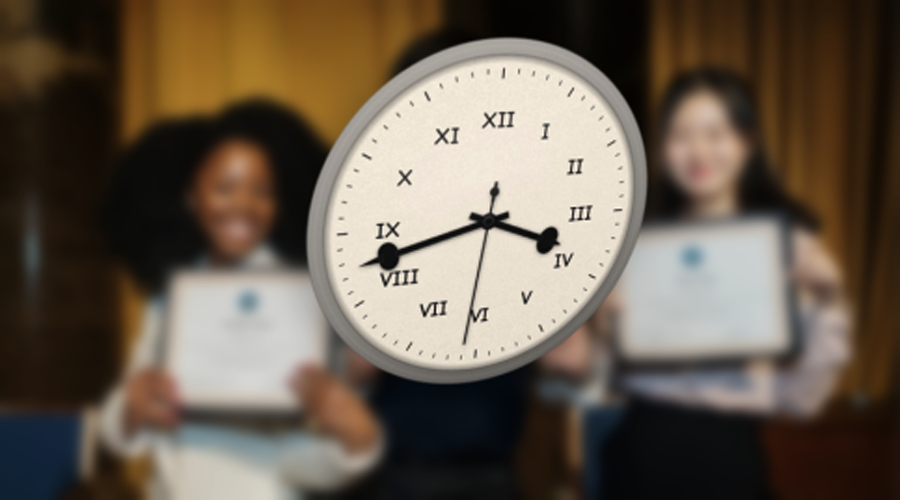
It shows h=3 m=42 s=31
